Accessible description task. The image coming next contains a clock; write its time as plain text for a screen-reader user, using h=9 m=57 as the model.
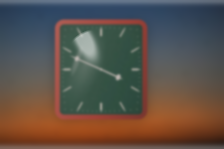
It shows h=3 m=49
